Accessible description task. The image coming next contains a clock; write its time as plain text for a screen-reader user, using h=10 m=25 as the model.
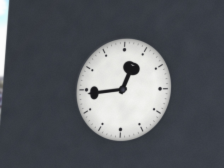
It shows h=12 m=44
